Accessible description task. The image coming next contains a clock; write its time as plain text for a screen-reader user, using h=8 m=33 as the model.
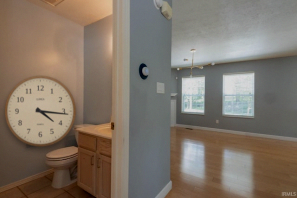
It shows h=4 m=16
